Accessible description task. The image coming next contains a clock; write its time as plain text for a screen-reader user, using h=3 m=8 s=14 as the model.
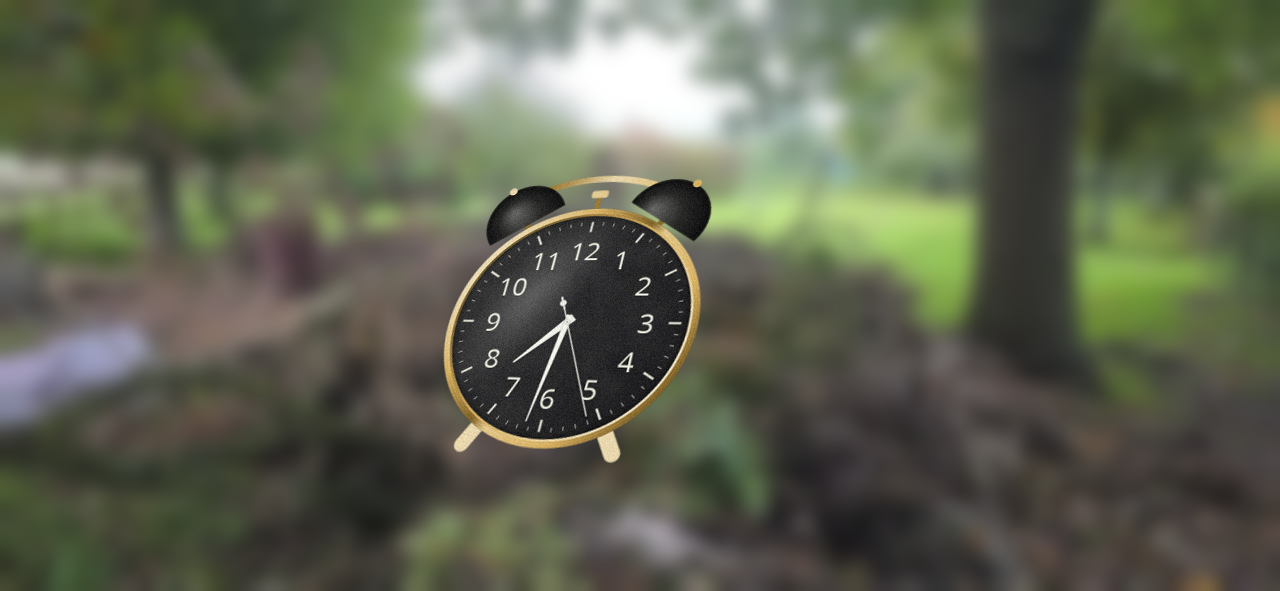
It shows h=7 m=31 s=26
